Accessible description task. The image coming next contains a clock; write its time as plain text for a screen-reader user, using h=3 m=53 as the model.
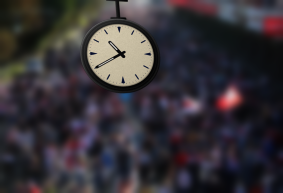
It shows h=10 m=40
